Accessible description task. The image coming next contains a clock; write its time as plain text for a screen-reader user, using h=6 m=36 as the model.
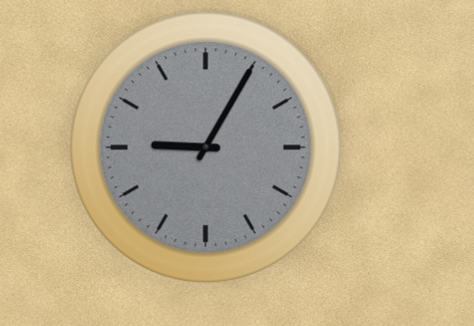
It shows h=9 m=5
